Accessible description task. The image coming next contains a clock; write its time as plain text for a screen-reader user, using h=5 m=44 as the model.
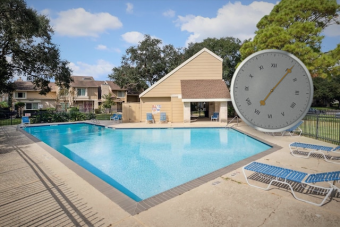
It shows h=7 m=6
